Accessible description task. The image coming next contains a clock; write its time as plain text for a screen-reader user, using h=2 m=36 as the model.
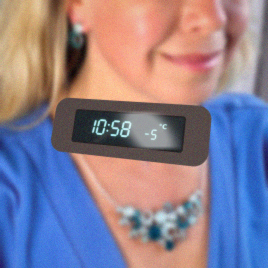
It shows h=10 m=58
